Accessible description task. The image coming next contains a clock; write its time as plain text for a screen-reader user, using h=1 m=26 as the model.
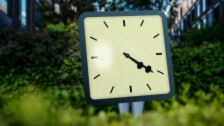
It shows h=4 m=21
